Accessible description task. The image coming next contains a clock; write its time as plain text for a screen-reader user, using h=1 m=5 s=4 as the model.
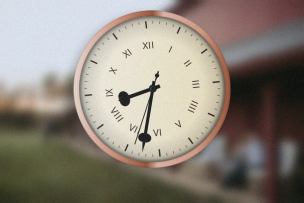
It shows h=8 m=32 s=34
